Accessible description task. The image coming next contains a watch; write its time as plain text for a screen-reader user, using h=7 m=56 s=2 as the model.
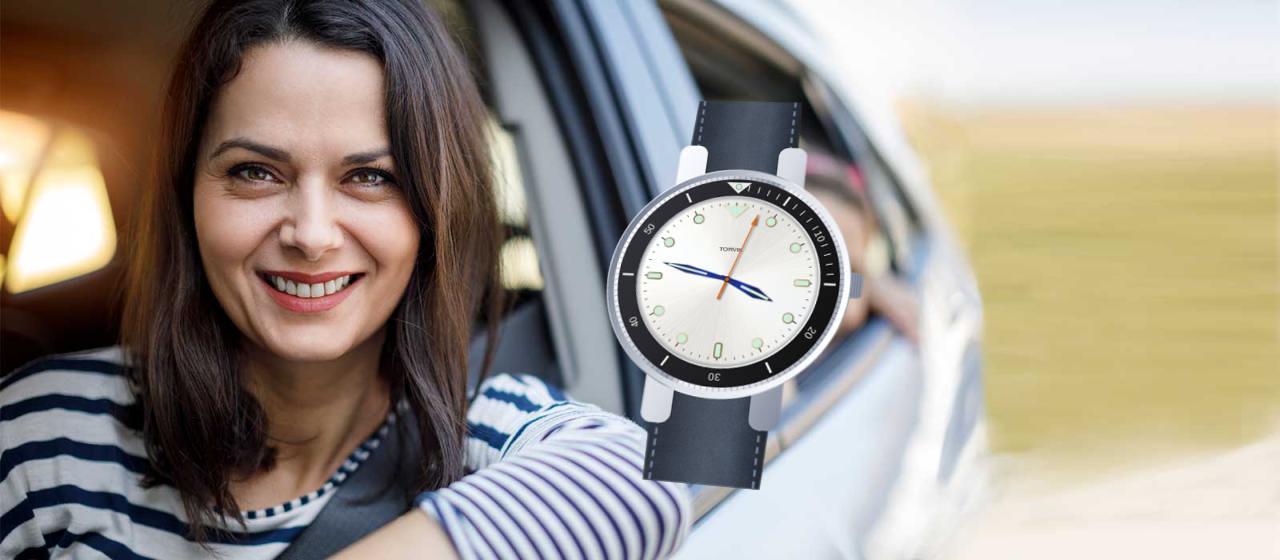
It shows h=3 m=47 s=3
